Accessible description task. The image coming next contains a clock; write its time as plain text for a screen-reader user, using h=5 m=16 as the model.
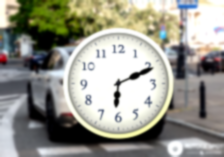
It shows h=6 m=11
